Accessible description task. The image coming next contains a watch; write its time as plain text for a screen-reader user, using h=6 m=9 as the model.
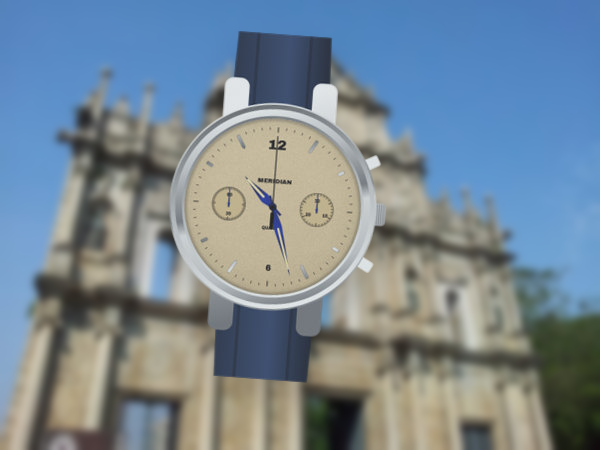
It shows h=10 m=27
